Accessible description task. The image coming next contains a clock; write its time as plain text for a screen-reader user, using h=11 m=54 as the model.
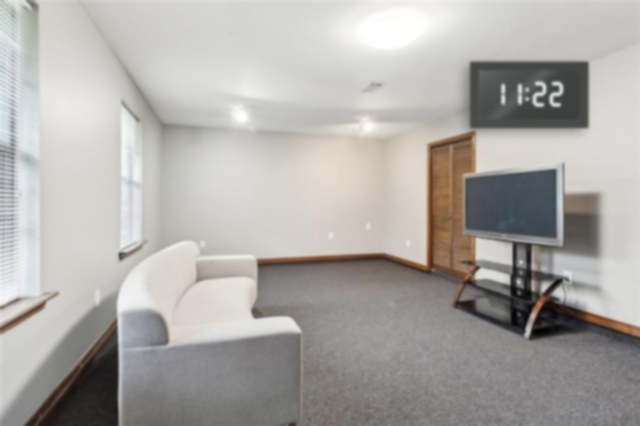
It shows h=11 m=22
